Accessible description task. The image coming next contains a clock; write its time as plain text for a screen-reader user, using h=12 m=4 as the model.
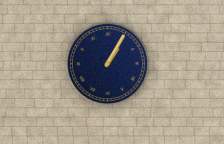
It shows h=1 m=5
